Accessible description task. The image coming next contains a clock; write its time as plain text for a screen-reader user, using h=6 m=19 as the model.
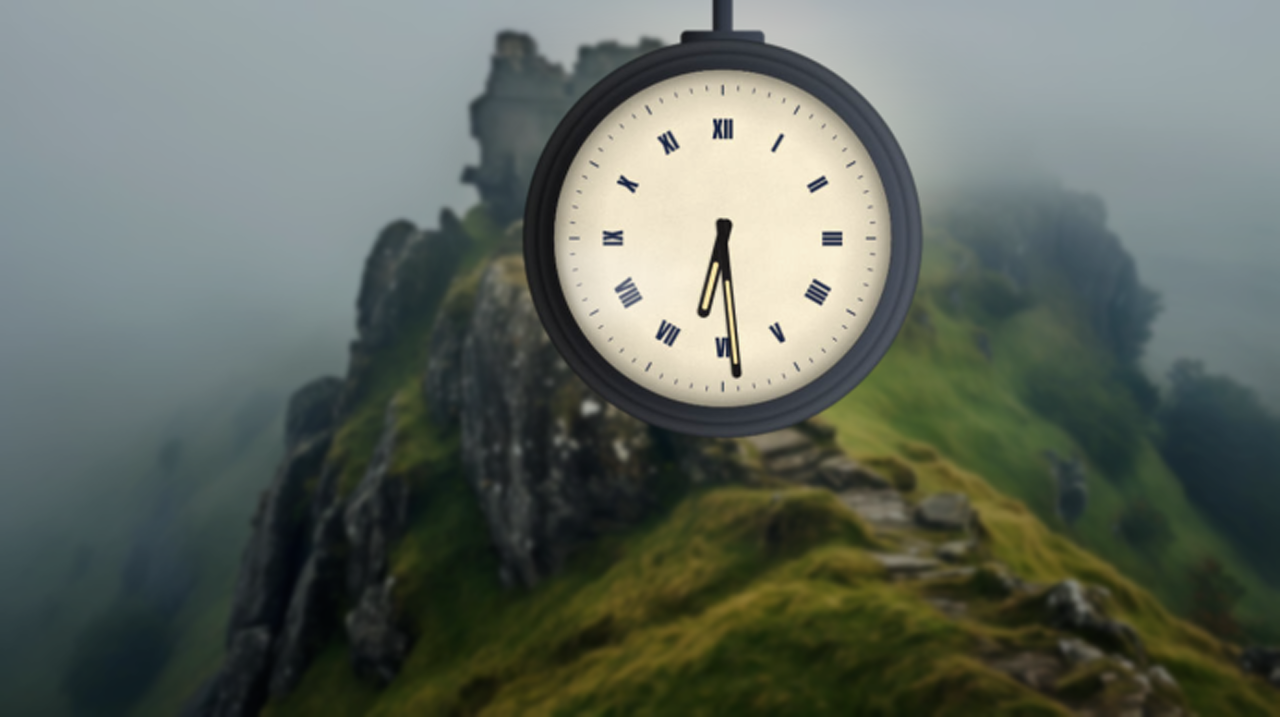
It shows h=6 m=29
